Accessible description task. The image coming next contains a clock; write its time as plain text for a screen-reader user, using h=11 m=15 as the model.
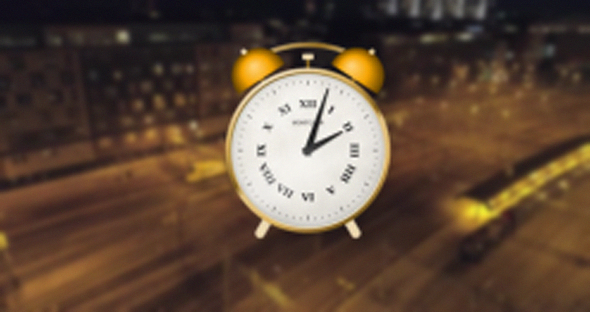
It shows h=2 m=3
